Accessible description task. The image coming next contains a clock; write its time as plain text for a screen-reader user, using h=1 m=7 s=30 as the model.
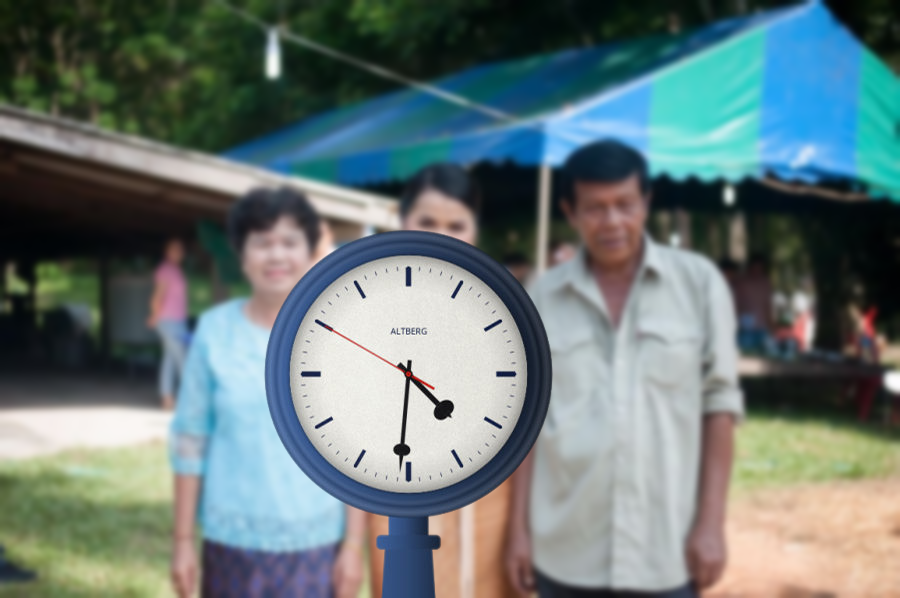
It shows h=4 m=30 s=50
